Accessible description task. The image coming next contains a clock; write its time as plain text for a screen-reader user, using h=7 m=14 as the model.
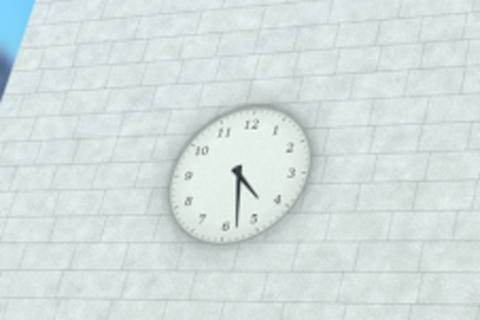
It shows h=4 m=28
